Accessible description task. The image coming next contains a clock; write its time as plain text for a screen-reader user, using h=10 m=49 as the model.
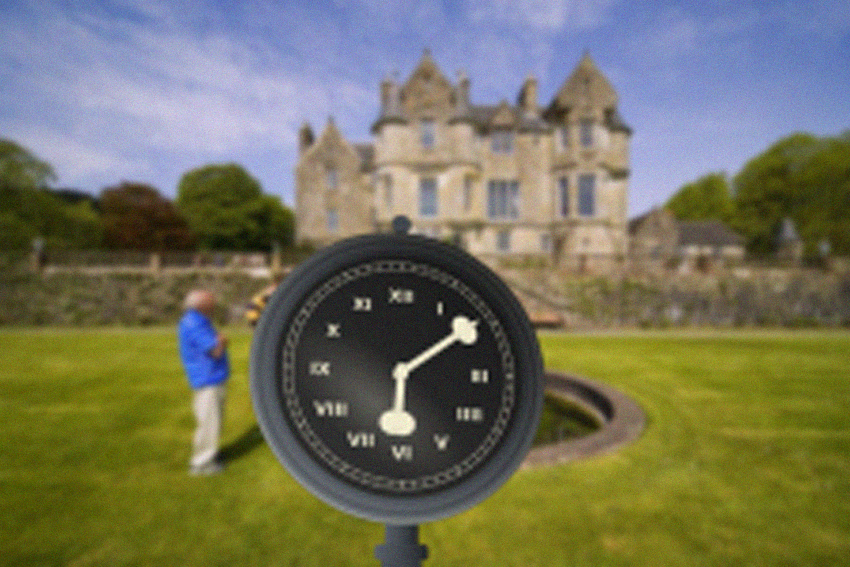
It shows h=6 m=9
